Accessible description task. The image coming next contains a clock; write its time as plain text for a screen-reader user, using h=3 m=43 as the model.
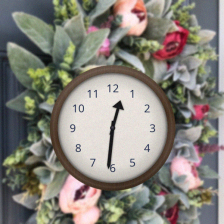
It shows h=12 m=31
